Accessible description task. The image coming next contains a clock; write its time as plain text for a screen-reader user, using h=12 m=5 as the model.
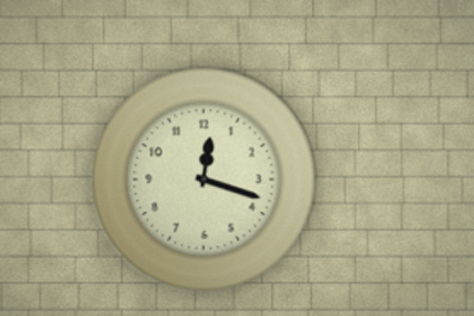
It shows h=12 m=18
